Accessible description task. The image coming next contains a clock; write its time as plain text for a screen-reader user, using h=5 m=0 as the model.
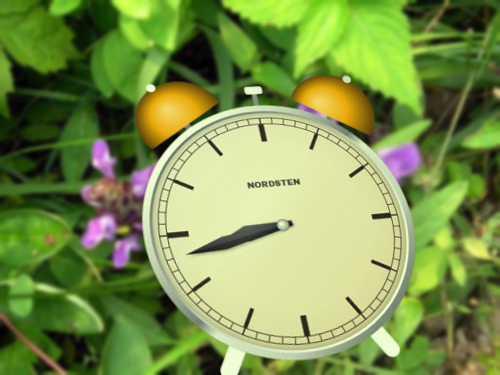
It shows h=8 m=43
